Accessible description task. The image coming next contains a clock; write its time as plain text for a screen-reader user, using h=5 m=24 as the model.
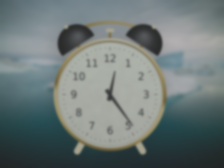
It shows h=12 m=24
